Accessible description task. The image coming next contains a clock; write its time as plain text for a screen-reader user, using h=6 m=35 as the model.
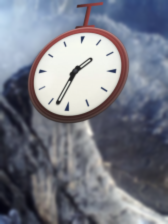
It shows h=1 m=33
